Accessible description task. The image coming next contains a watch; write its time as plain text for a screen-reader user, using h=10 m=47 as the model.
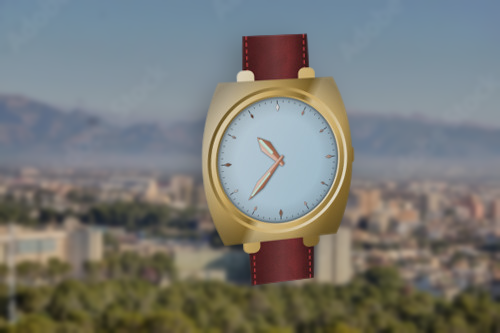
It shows h=10 m=37
